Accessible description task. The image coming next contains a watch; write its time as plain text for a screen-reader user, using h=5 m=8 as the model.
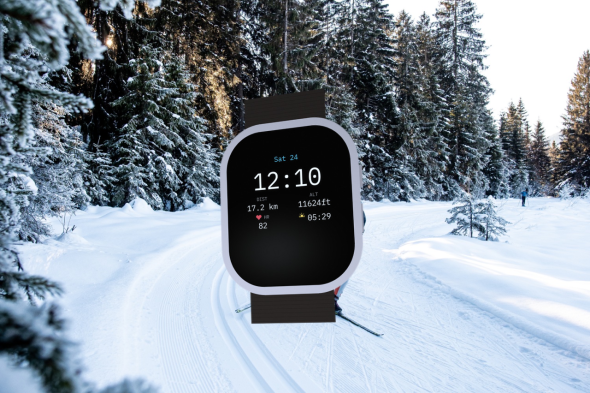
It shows h=12 m=10
